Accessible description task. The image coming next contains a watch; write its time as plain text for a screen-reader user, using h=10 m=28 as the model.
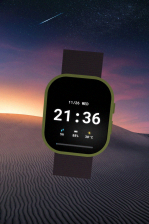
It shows h=21 m=36
